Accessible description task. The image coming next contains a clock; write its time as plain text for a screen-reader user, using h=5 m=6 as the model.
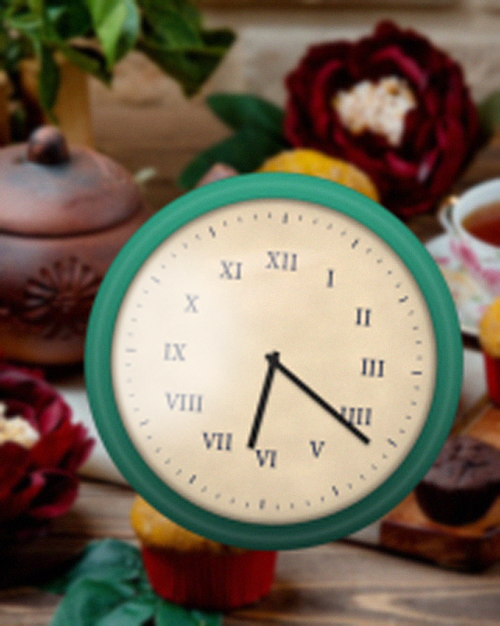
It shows h=6 m=21
